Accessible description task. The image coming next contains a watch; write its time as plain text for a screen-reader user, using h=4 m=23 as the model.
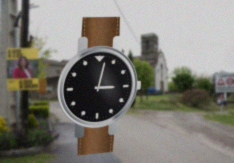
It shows h=3 m=2
